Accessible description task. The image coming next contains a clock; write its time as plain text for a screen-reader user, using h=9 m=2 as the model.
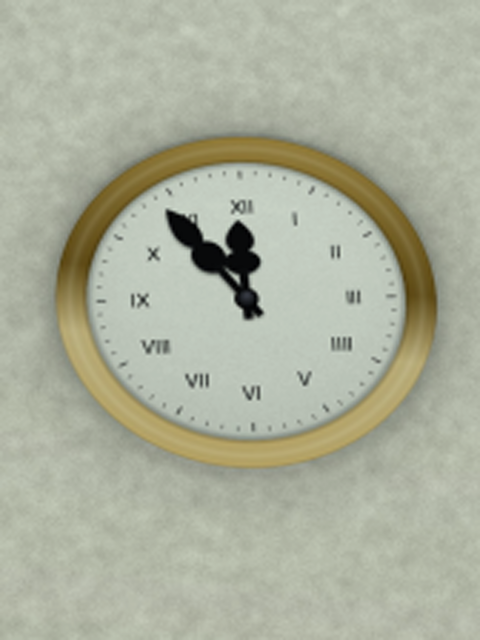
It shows h=11 m=54
